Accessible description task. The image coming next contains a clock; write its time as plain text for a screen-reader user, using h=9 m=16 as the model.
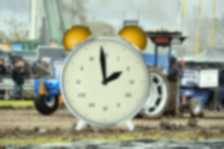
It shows h=1 m=59
